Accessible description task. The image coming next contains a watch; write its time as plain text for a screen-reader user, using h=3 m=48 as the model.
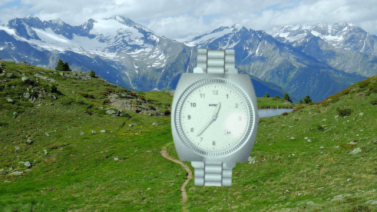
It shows h=12 m=37
